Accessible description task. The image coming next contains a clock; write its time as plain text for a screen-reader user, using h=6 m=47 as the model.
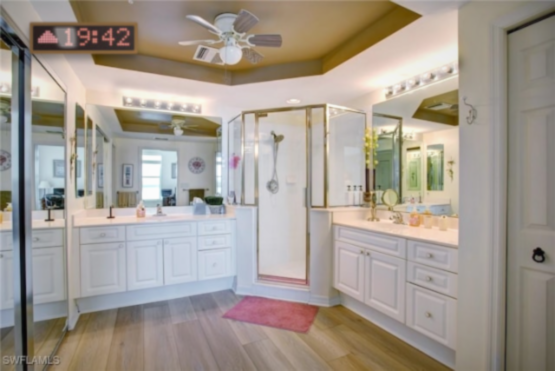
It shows h=19 m=42
